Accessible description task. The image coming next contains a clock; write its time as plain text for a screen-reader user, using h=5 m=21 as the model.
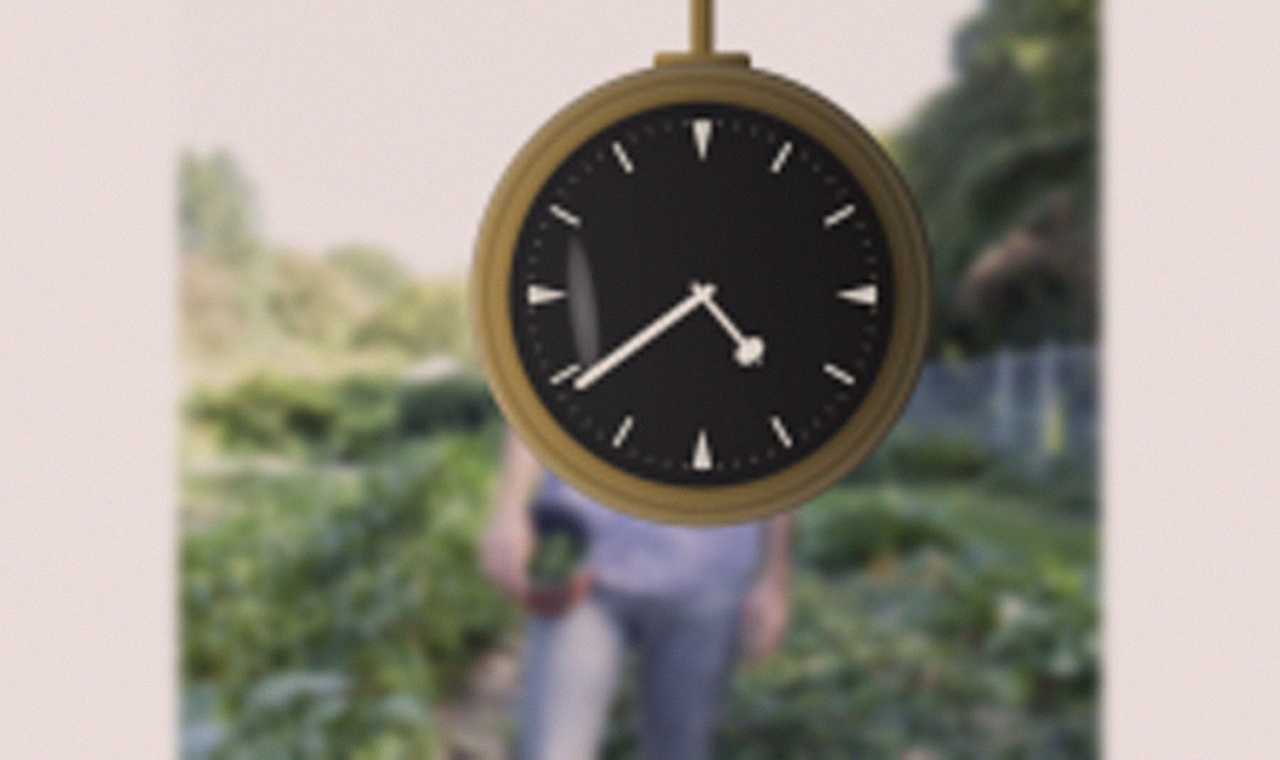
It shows h=4 m=39
